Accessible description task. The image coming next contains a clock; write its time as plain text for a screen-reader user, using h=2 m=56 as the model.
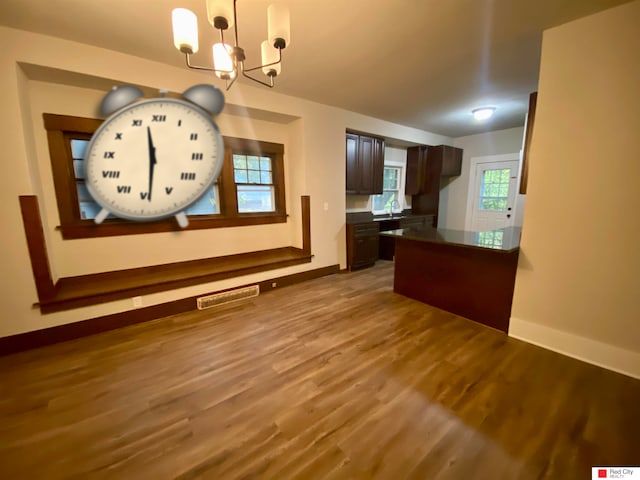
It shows h=11 m=29
